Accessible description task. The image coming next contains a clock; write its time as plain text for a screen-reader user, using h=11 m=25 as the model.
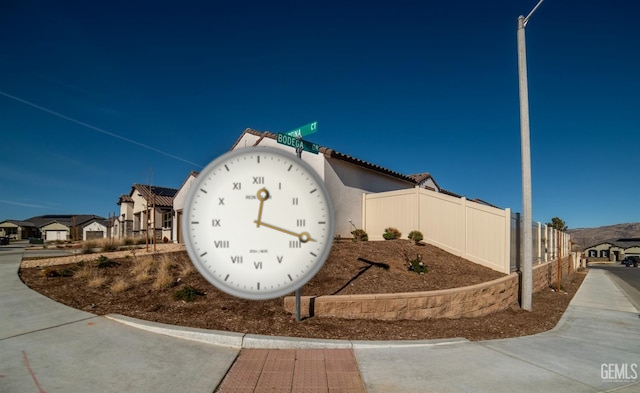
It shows h=12 m=18
